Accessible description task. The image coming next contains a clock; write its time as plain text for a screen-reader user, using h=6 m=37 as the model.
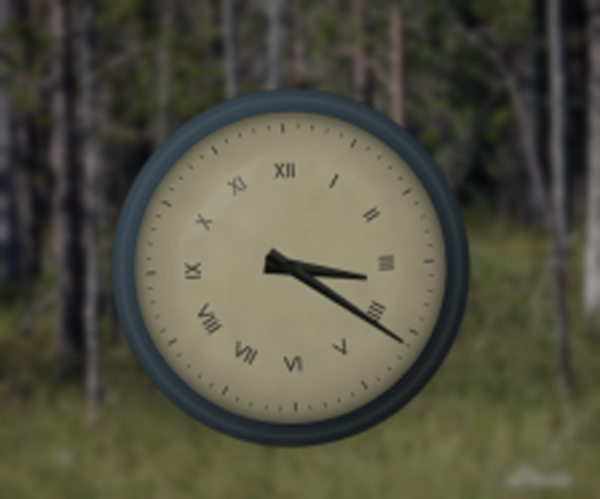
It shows h=3 m=21
